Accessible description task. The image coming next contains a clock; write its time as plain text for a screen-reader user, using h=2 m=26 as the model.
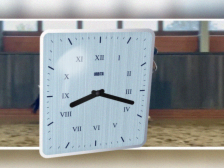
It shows h=8 m=18
